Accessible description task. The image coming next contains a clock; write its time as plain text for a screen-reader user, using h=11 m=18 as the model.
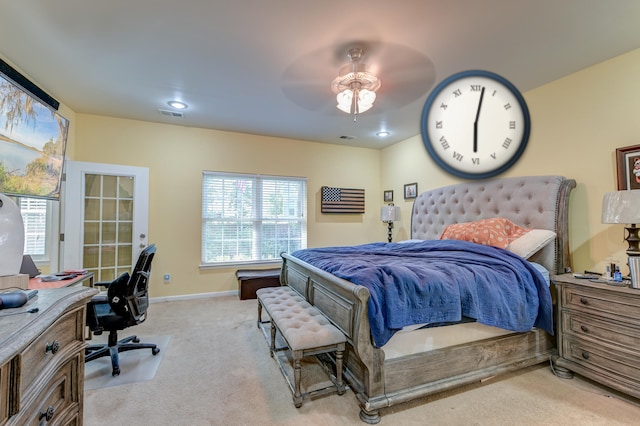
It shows h=6 m=2
